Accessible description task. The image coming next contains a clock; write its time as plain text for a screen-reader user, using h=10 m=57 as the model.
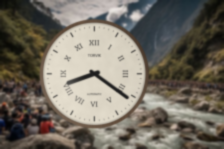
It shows h=8 m=21
